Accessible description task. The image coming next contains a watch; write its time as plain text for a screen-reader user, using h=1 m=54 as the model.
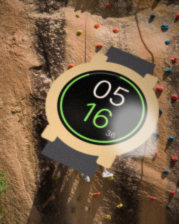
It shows h=5 m=16
